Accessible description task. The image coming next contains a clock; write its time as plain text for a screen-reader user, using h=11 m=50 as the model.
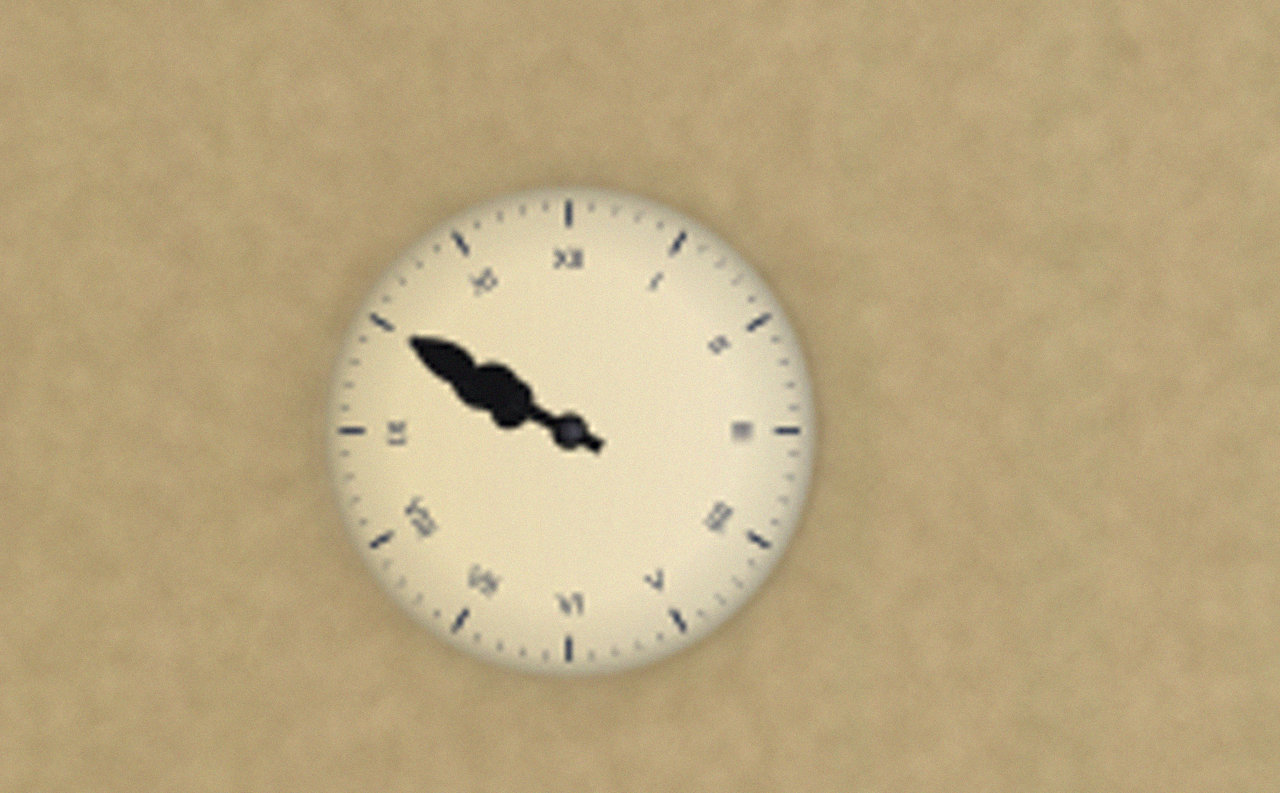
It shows h=9 m=50
